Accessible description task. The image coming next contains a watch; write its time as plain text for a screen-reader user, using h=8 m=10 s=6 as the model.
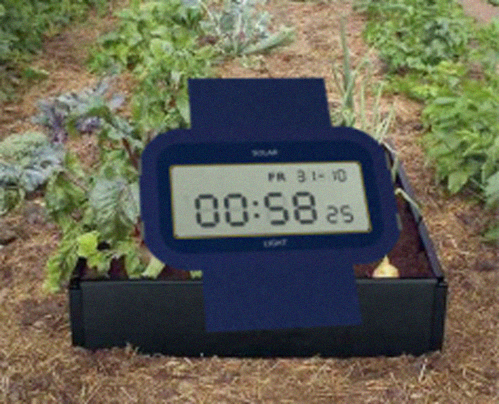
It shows h=0 m=58 s=25
